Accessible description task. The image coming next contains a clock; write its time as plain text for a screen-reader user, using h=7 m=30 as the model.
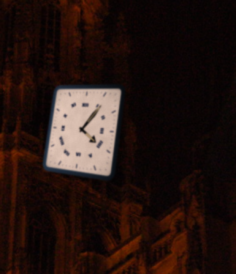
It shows h=4 m=6
